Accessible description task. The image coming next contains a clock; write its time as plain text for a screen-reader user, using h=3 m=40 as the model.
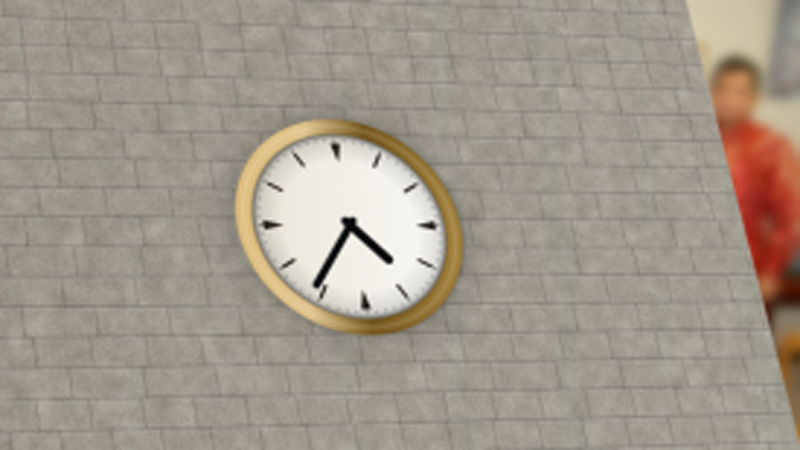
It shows h=4 m=36
